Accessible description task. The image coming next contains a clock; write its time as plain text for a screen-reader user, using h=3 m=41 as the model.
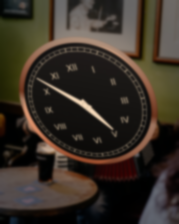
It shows h=4 m=52
